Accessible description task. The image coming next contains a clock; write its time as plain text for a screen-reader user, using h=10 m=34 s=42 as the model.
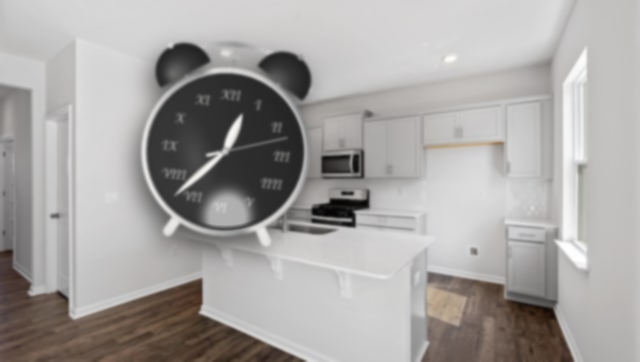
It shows h=12 m=37 s=12
